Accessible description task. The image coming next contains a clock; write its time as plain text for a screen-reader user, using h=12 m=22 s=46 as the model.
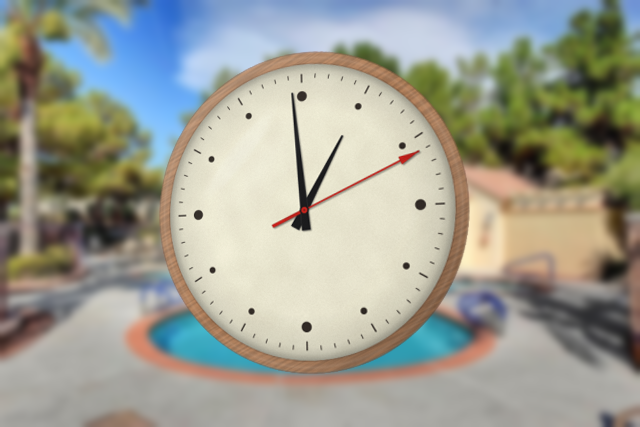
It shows h=12 m=59 s=11
